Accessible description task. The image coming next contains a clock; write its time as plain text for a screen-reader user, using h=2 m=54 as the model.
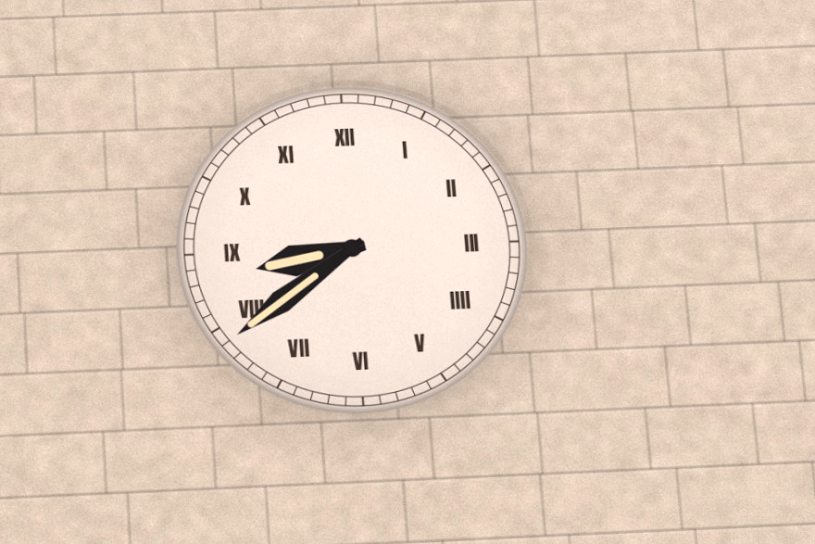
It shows h=8 m=39
